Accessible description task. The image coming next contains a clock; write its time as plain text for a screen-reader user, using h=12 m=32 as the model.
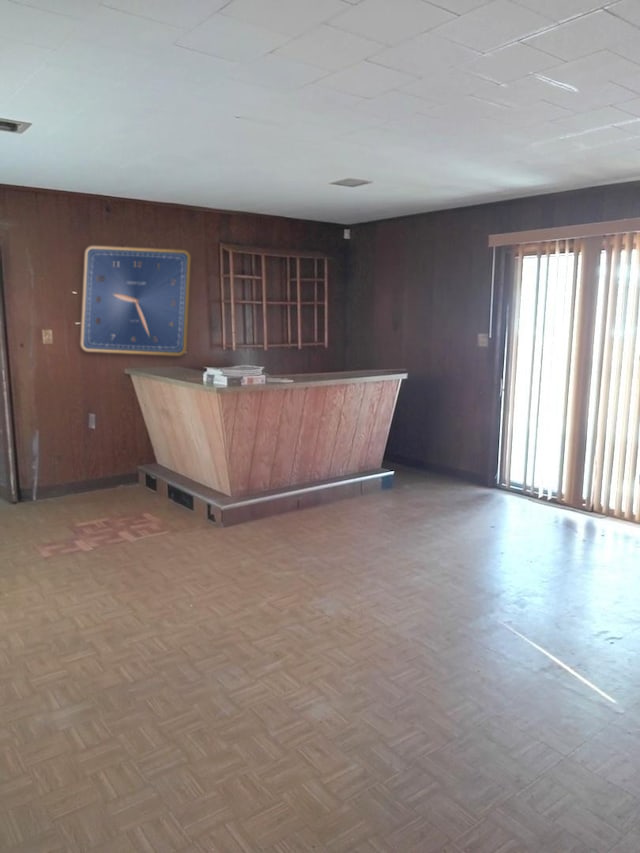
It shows h=9 m=26
